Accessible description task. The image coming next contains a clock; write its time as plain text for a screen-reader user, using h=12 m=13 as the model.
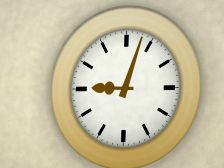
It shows h=9 m=3
